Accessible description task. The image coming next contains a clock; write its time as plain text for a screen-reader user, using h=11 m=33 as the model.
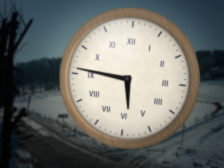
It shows h=5 m=46
